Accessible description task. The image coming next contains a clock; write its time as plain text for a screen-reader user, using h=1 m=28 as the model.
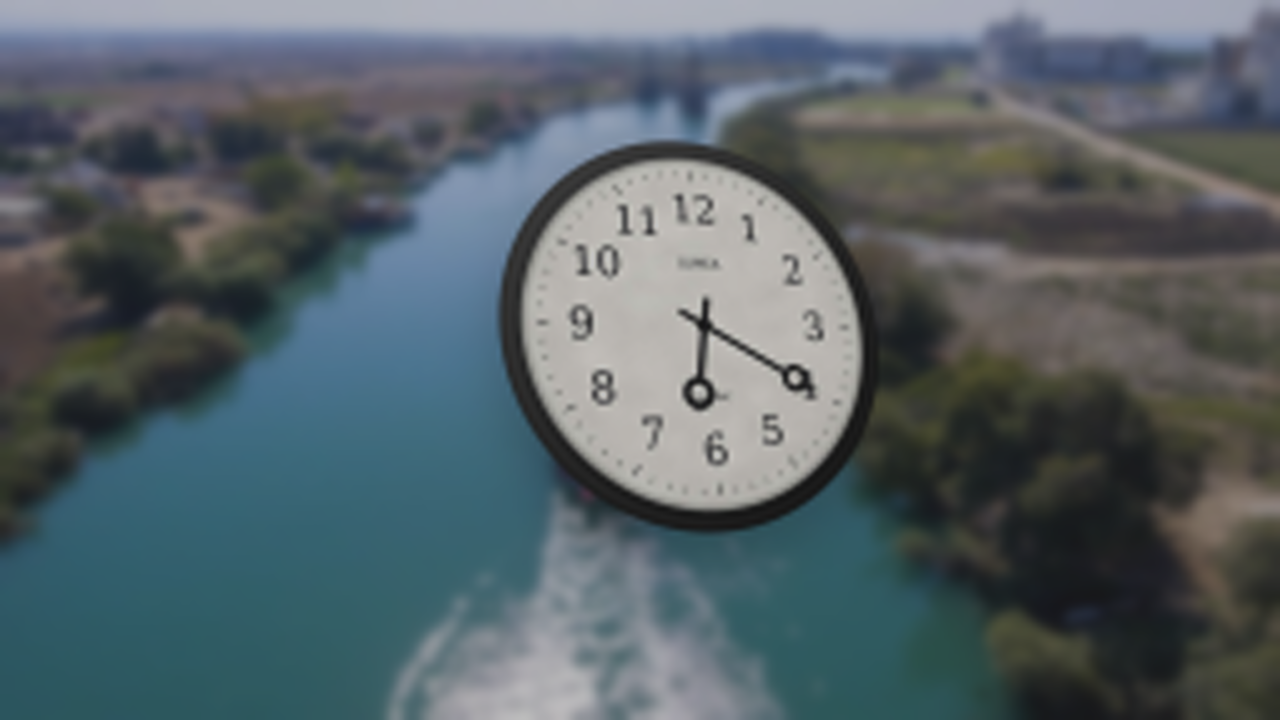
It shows h=6 m=20
